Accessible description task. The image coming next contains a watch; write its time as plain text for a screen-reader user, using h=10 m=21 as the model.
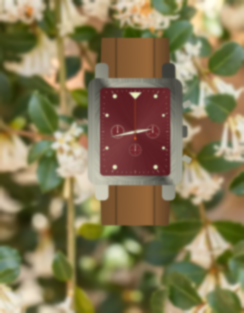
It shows h=2 m=43
